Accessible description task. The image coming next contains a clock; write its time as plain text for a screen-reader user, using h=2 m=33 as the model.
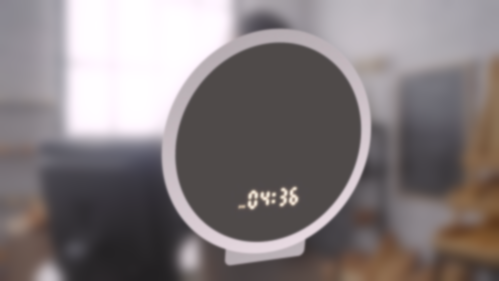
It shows h=4 m=36
